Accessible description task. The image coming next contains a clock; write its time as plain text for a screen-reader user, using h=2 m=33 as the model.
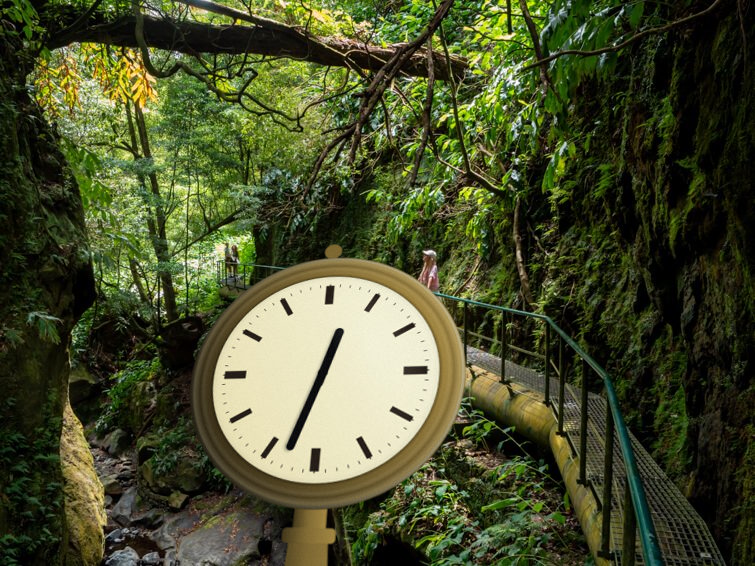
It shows h=12 m=33
